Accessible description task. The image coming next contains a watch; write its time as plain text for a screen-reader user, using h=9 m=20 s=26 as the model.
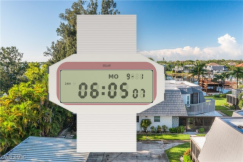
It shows h=6 m=5 s=7
